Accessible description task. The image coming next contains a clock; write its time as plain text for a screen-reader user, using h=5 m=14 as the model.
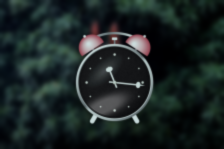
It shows h=11 m=16
